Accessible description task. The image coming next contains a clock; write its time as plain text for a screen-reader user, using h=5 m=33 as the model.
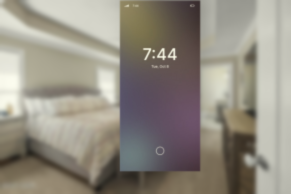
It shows h=7 m=44
